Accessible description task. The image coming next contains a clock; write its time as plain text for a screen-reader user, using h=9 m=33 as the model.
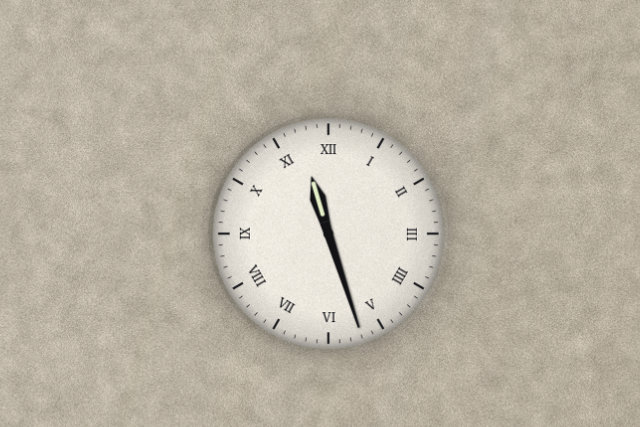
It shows h=11 m=27
